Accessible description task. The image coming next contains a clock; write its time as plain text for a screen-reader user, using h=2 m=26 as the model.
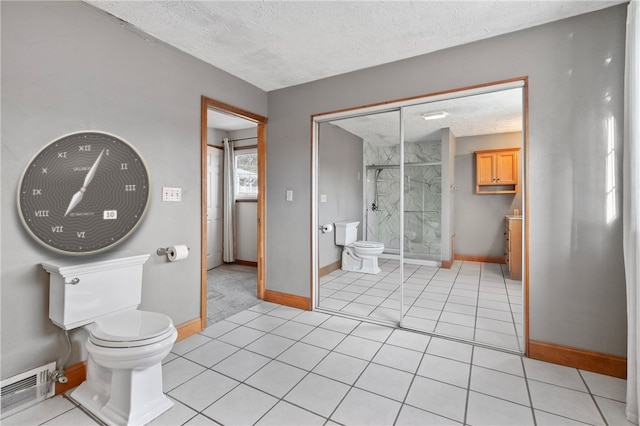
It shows h=7 m=4
